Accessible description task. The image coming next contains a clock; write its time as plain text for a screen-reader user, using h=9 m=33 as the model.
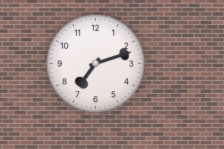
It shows h=7 m=12
